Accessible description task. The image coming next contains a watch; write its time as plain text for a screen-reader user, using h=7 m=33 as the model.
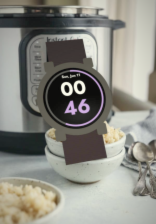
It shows h=0 m=46
